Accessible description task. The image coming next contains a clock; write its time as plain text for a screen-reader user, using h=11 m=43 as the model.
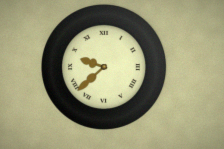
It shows h=9 m=38
